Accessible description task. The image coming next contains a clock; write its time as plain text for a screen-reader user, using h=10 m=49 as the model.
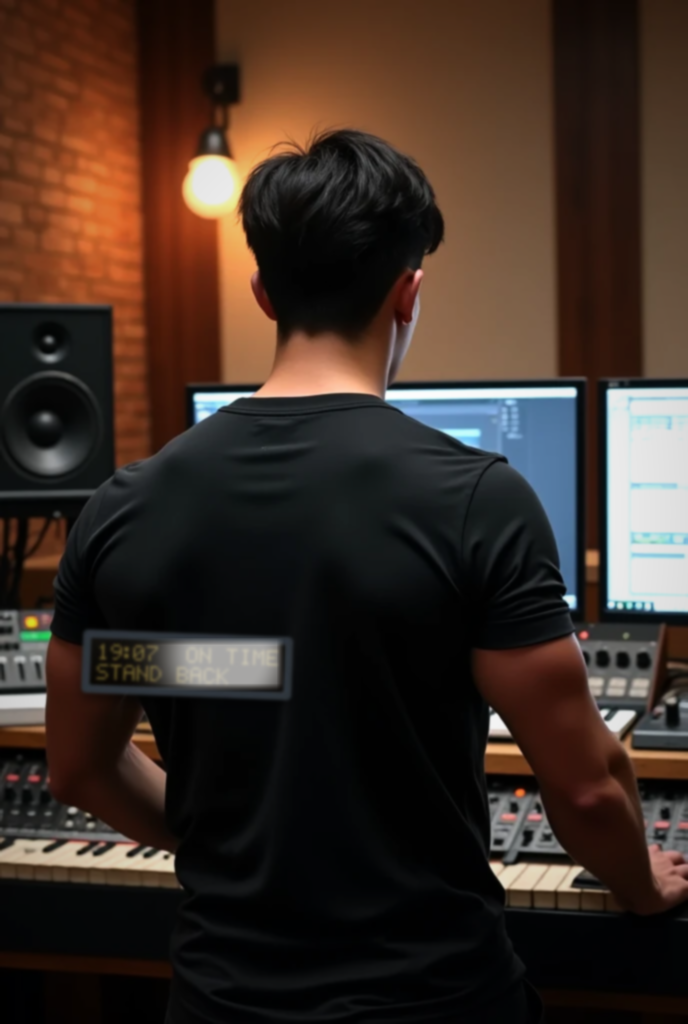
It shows h=19 m=7
